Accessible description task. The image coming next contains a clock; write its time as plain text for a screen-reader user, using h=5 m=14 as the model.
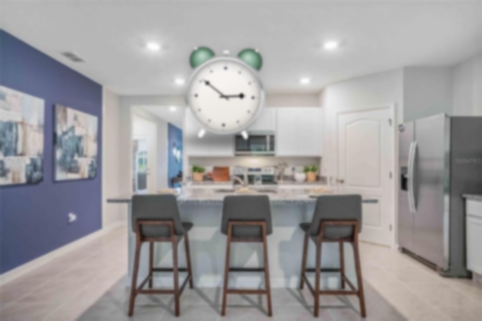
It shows h=2 m=51
